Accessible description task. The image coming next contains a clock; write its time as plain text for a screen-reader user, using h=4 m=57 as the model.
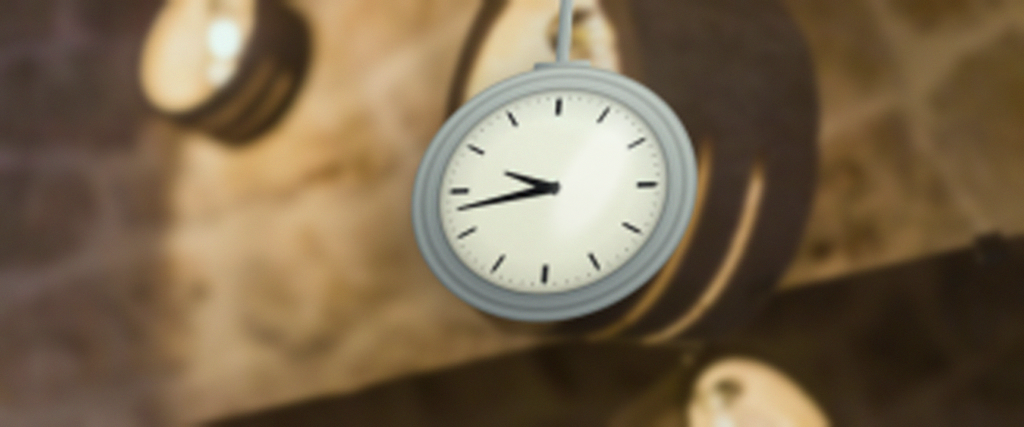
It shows h=9 m=43
